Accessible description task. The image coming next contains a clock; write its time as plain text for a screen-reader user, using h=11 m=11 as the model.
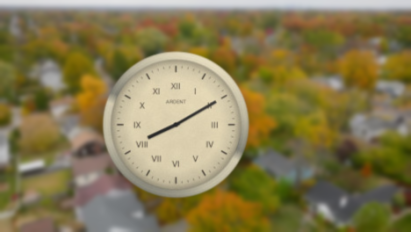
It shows h=8 m=10
